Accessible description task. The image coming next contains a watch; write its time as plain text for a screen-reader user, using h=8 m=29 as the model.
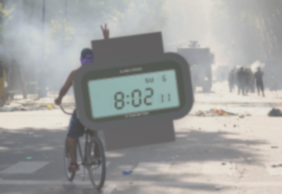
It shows h=8 m=2
